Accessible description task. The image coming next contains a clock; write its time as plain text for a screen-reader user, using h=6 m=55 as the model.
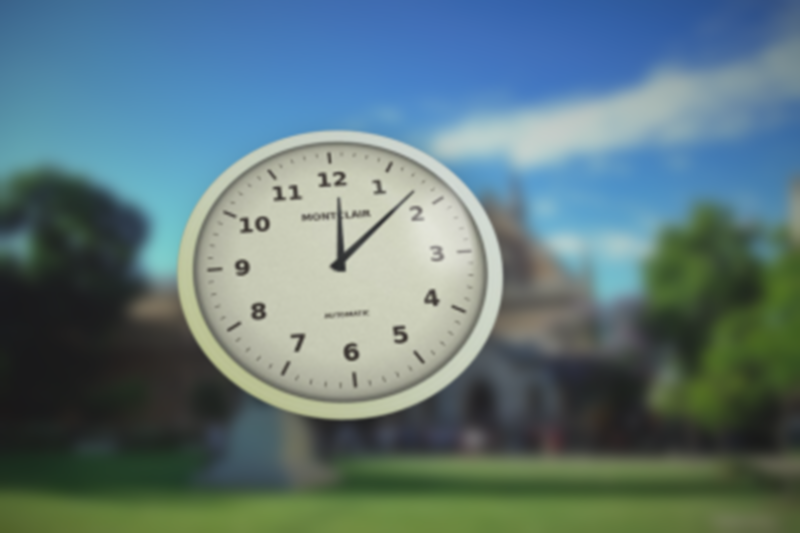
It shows h=12 m=8
